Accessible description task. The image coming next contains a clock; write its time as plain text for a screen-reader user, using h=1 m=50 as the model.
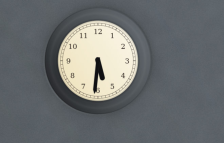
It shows h=5 m=31
